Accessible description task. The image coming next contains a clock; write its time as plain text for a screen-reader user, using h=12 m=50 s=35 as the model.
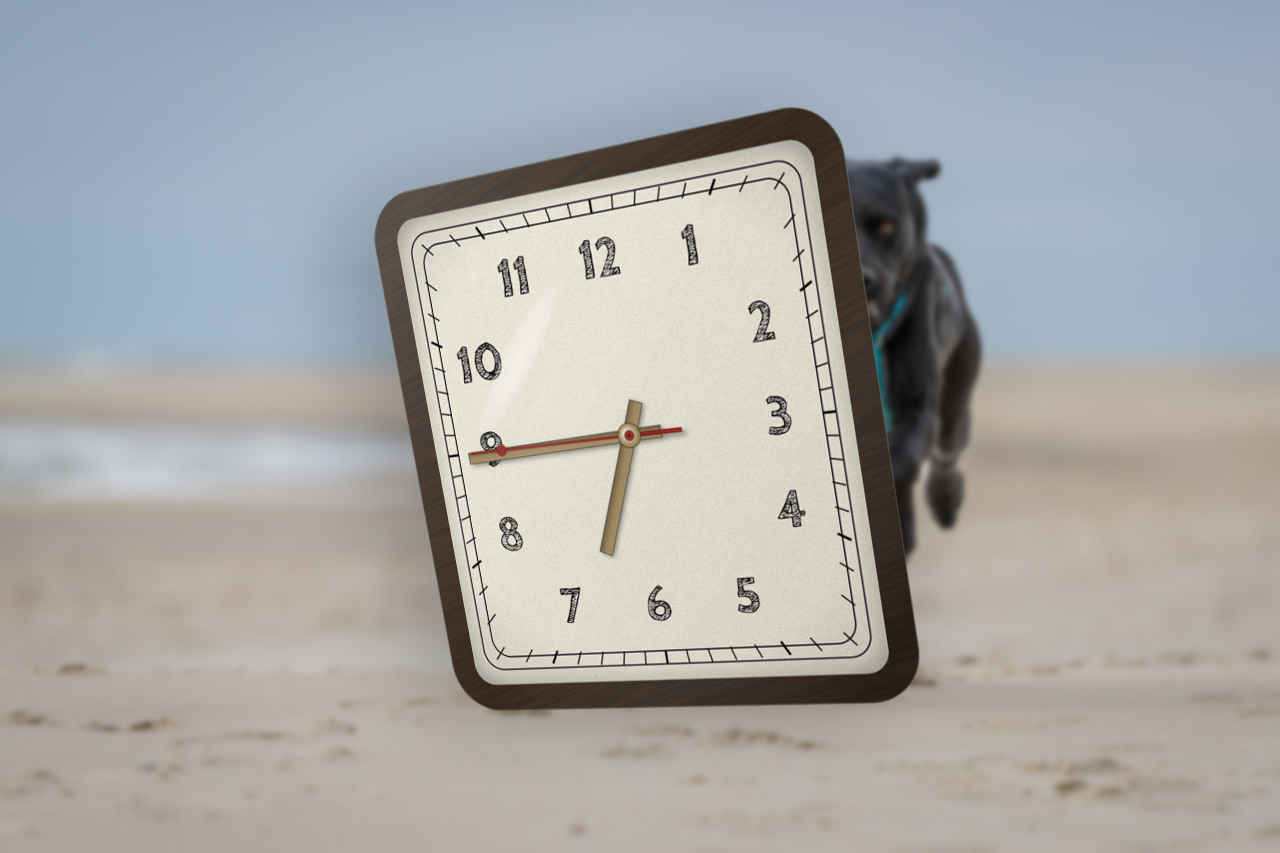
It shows h=6 m=44 s=45
